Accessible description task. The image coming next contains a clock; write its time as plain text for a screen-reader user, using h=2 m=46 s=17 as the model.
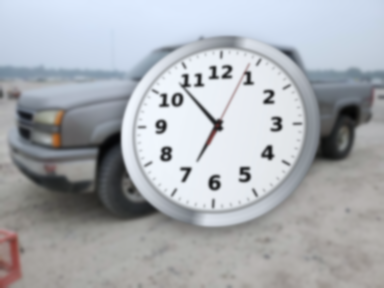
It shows h=6 m=53 s=4
